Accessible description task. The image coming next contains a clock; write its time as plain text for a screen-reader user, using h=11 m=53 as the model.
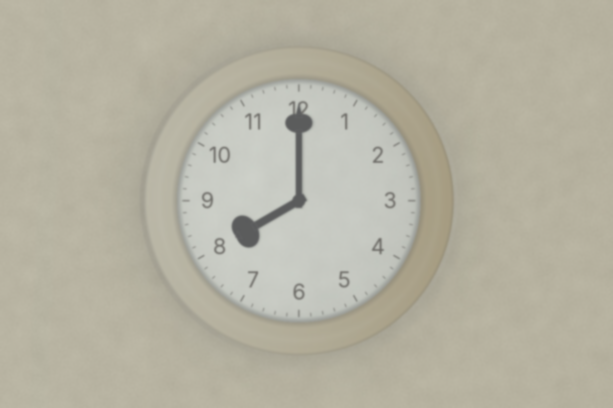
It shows h=8 m=0
